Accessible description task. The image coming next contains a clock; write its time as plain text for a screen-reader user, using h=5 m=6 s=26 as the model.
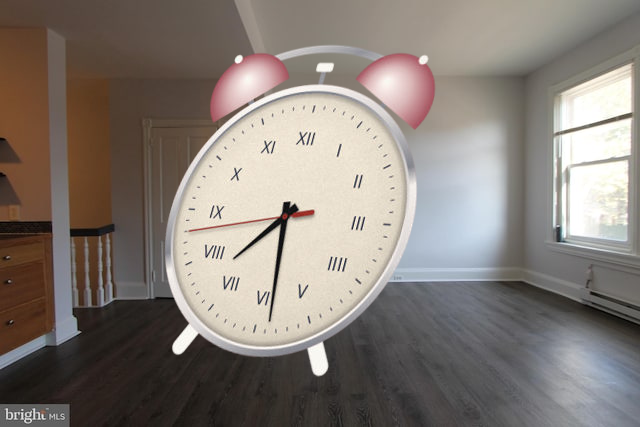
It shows h=7 m=28 s=43
